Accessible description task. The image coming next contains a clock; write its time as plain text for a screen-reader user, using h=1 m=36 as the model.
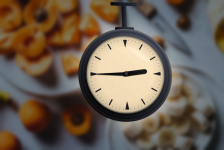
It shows h=2 m=45
